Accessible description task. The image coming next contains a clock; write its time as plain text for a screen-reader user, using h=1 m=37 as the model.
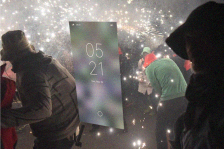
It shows h=5 m=21
